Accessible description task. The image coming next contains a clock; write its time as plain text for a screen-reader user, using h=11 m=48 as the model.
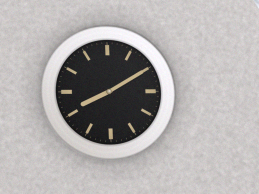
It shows h=8 m=10
